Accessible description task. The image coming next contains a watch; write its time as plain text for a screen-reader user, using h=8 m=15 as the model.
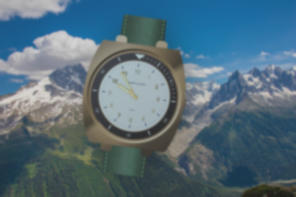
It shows h=9 m=54
